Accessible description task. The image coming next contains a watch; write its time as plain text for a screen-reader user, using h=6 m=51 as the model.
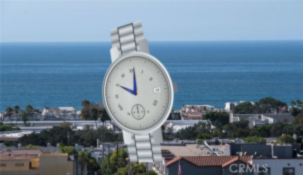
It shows h=10 m=1
